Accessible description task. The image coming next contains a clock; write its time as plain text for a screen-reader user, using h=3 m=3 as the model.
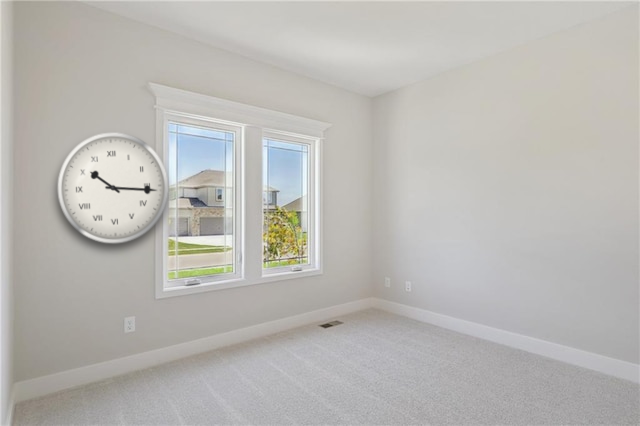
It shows h=10 m=16
